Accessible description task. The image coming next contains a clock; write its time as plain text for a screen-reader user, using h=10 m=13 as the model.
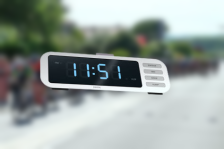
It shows h=11 m=51
